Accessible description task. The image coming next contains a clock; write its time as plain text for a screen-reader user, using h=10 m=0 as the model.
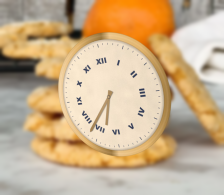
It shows h=6 m=37
